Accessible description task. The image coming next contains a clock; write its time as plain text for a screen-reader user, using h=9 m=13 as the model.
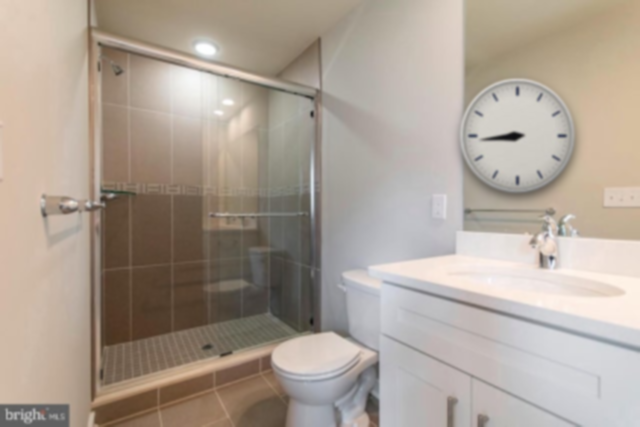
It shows h=8 m=44
